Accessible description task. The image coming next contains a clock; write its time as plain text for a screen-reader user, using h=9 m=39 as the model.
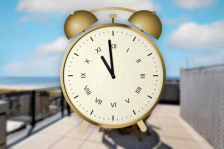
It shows h=10 m=59
